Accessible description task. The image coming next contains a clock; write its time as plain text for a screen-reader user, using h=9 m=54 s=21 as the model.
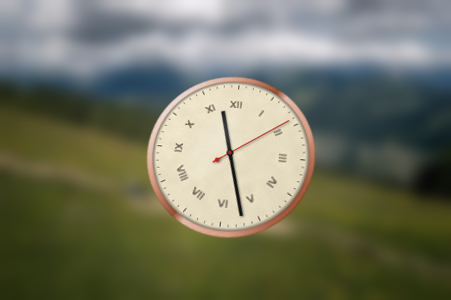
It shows h=11 m=27 s=9
